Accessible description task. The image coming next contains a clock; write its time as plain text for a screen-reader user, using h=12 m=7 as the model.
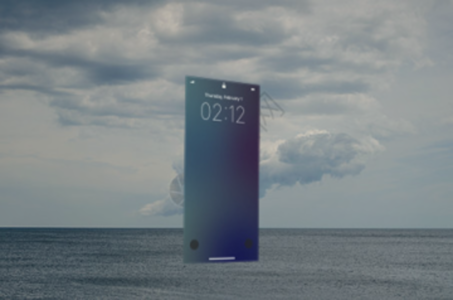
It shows h=2 m=12
